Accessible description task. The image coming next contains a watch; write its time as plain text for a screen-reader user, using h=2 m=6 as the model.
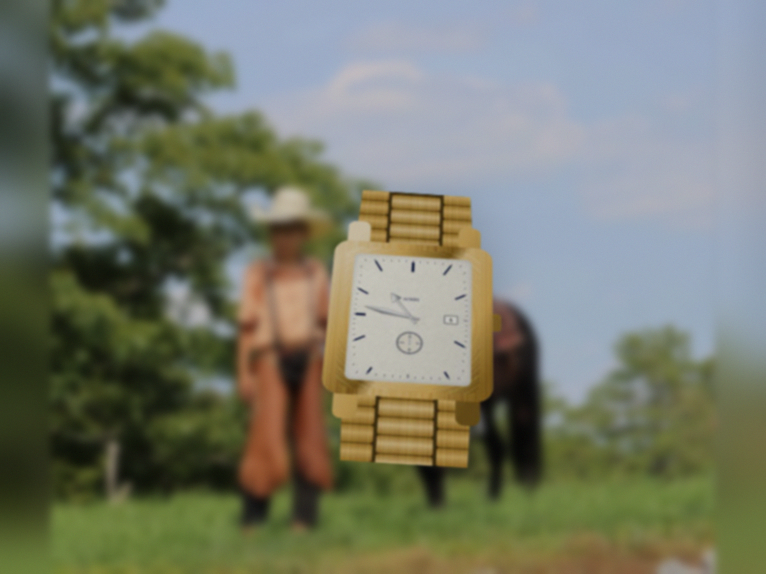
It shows h=10 m=47
